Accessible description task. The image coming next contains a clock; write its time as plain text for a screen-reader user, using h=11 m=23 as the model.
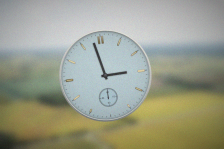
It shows h=2 m=58
